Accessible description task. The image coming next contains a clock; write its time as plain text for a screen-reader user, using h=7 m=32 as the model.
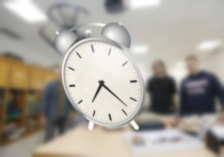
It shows h=7 m=23
